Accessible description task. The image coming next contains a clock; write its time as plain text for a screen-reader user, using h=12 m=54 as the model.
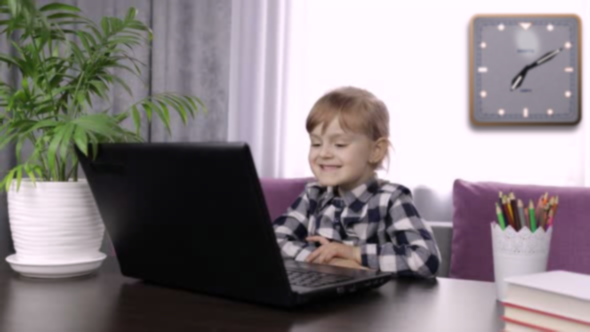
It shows h=7 m=10
